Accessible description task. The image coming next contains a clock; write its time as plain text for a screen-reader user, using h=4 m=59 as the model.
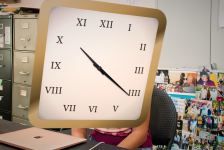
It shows h=10 m=21
